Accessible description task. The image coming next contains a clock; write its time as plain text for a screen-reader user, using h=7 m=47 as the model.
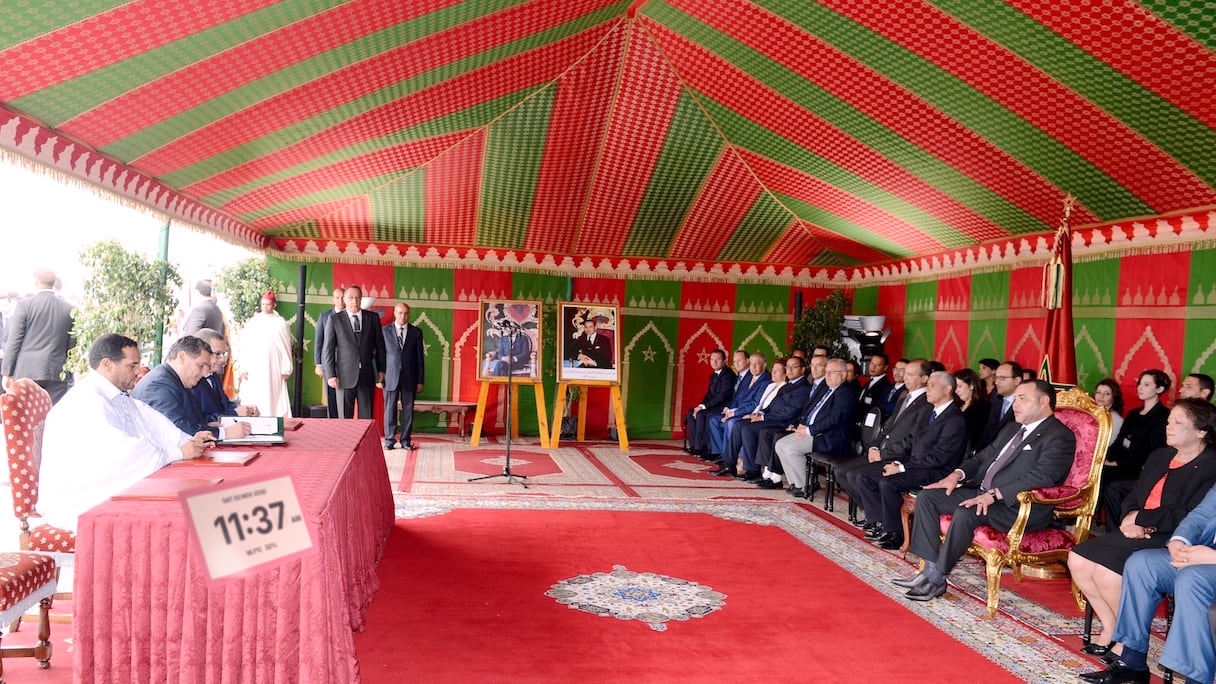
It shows h=11 m=37
